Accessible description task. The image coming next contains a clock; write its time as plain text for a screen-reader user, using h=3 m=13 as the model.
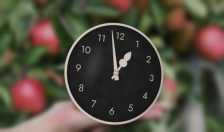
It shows h=12 m=58
